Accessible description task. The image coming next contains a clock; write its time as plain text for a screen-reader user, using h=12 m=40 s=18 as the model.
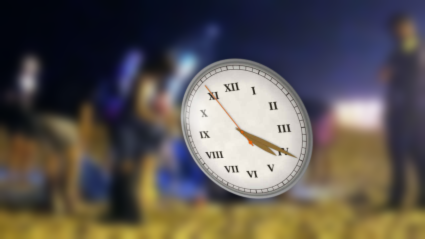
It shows h=4 m=19 s=55
